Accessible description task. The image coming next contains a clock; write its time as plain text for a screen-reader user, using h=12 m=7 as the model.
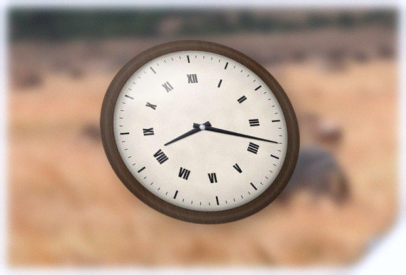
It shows h=8 m=18
